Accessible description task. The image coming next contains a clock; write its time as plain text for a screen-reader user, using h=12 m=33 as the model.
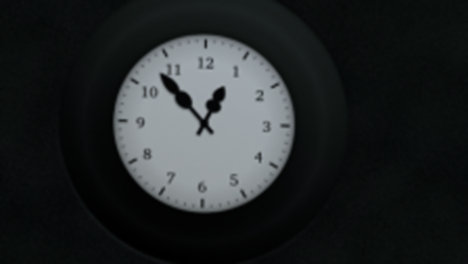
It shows h=12 m=53
